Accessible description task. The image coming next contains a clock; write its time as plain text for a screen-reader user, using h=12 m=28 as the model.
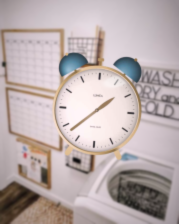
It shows h=1 m=38
